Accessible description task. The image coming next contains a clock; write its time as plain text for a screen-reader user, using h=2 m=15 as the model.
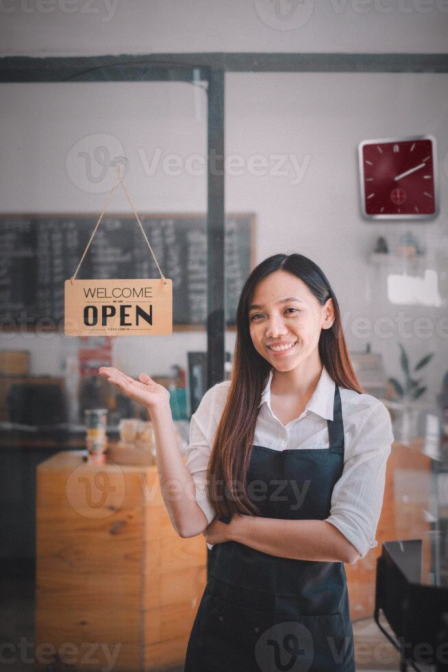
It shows h=2 m=11
